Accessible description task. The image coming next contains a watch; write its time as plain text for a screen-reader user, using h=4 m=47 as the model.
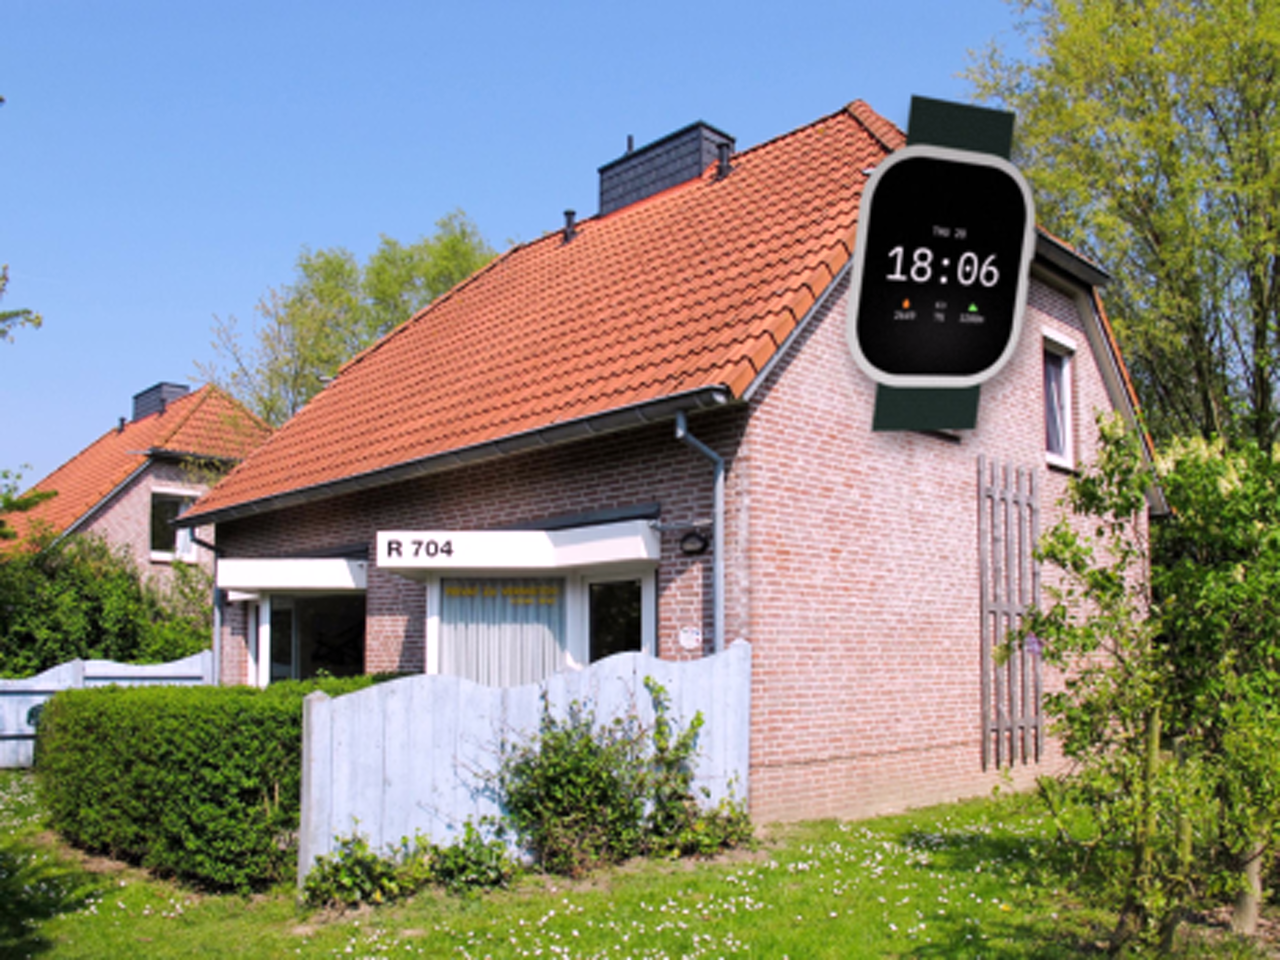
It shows h=18 m=6
